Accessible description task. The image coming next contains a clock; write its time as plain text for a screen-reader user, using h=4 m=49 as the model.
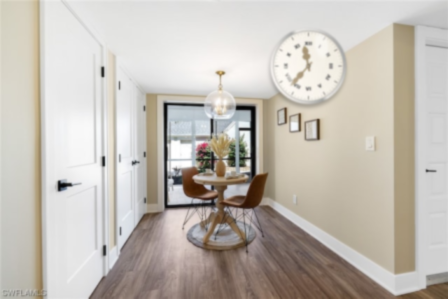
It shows h=11 m=37
